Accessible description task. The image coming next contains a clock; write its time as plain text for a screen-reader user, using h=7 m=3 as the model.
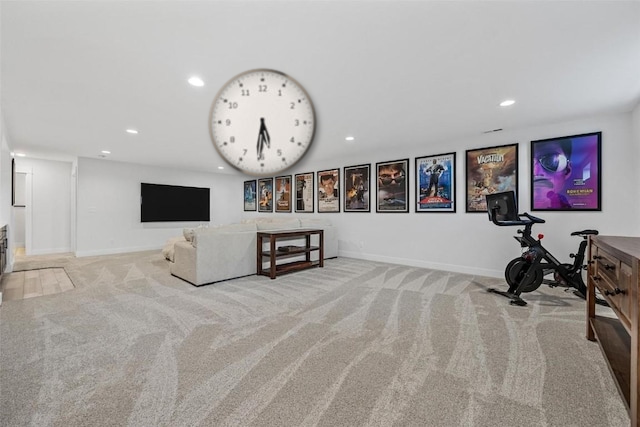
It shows h=5 m=31
